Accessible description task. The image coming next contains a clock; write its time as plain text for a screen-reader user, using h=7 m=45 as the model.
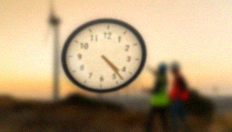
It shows h=4 m=23
